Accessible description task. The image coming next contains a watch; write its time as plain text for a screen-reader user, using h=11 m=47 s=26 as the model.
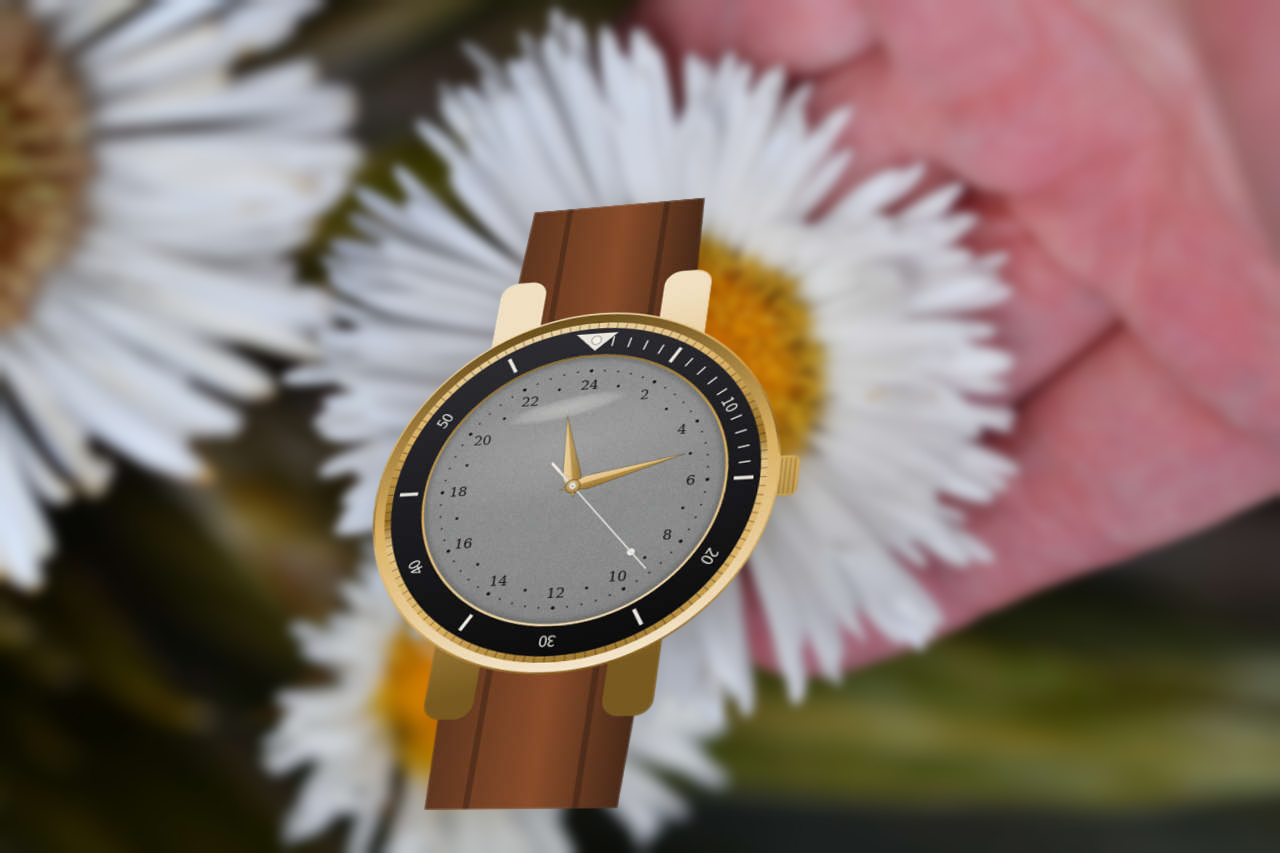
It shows h=23 m=12 s=23
